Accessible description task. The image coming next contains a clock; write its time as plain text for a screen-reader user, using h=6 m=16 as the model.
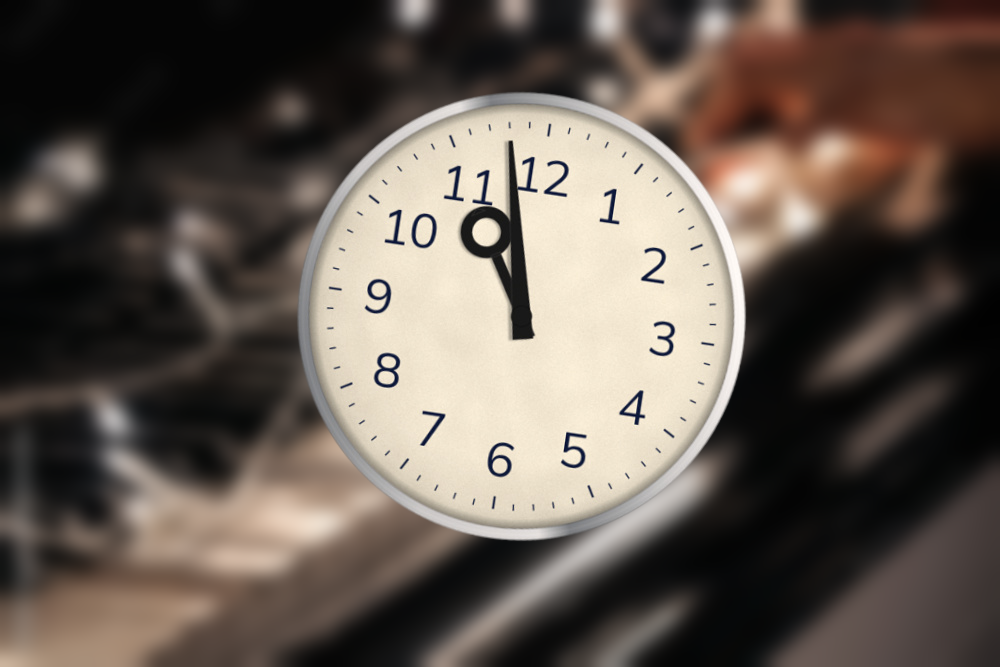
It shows h=10 m=58
